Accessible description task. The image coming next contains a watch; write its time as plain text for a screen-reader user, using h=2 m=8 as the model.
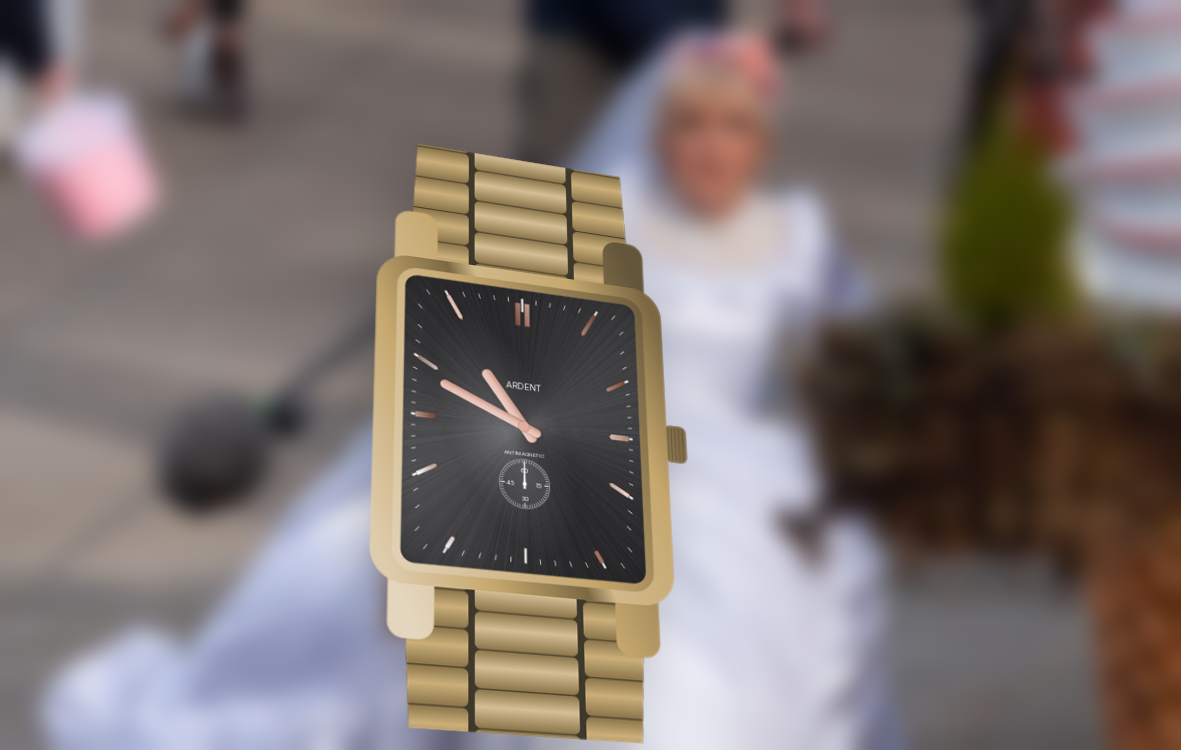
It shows h=10 m=49
